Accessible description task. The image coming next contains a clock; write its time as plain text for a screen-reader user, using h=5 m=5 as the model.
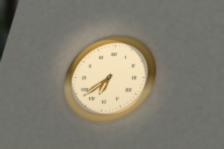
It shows h=6 m=38
